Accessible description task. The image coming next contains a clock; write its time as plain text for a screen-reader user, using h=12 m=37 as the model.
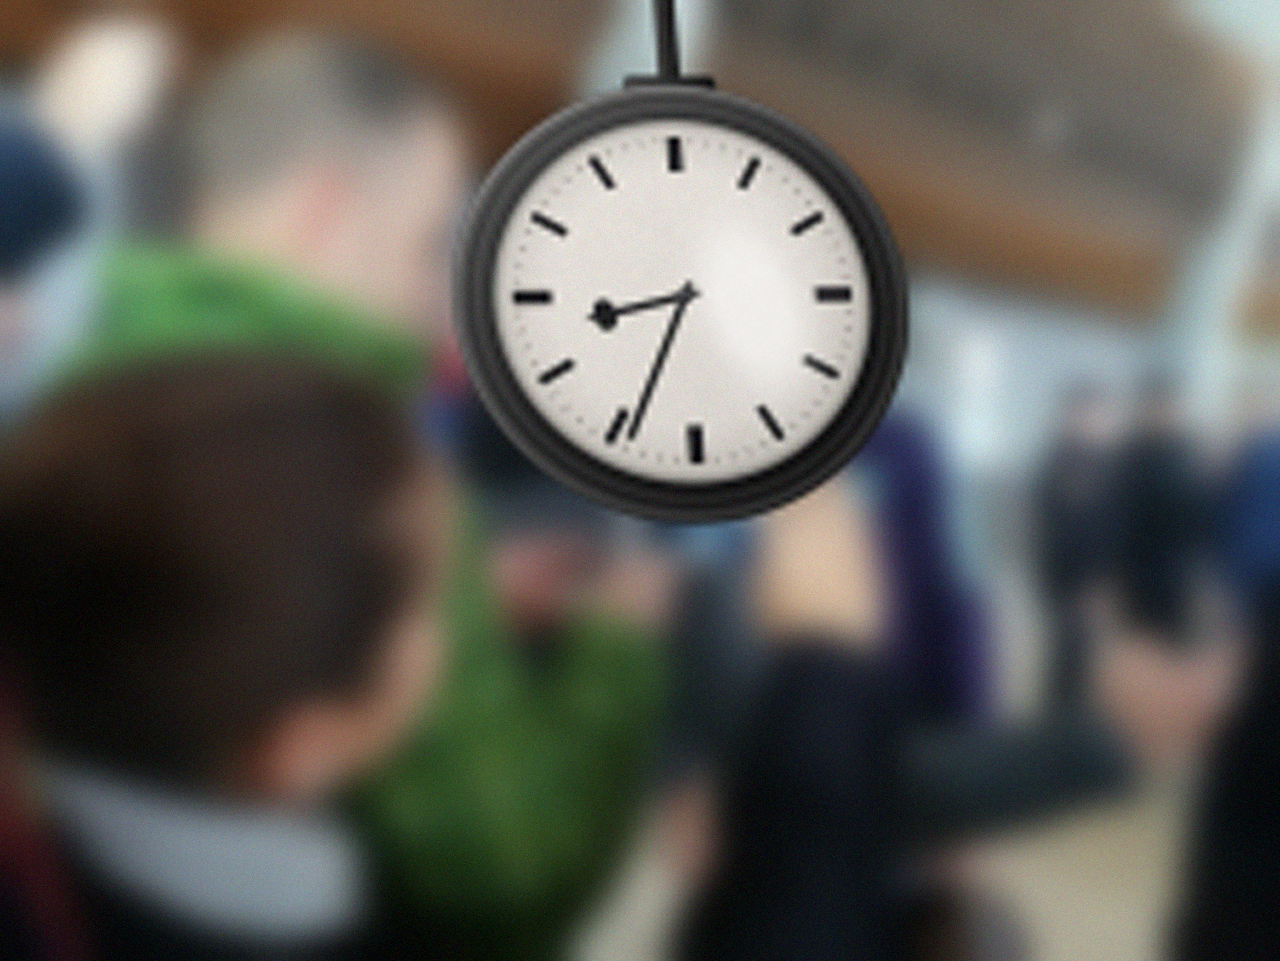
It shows h=8 m=34
